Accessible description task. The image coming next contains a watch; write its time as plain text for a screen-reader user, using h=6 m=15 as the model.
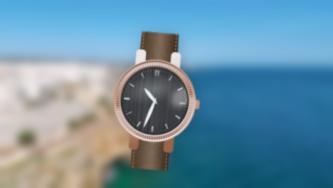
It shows h=10 m=33
